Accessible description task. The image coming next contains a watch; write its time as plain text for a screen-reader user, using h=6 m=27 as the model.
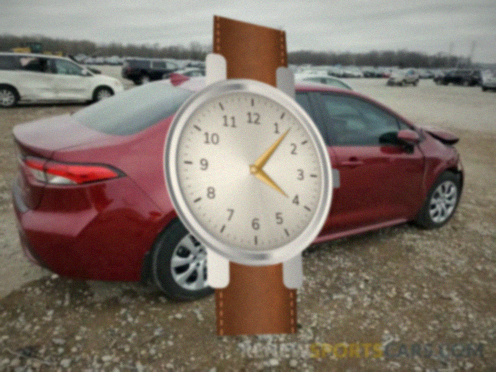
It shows h=4 m=7
